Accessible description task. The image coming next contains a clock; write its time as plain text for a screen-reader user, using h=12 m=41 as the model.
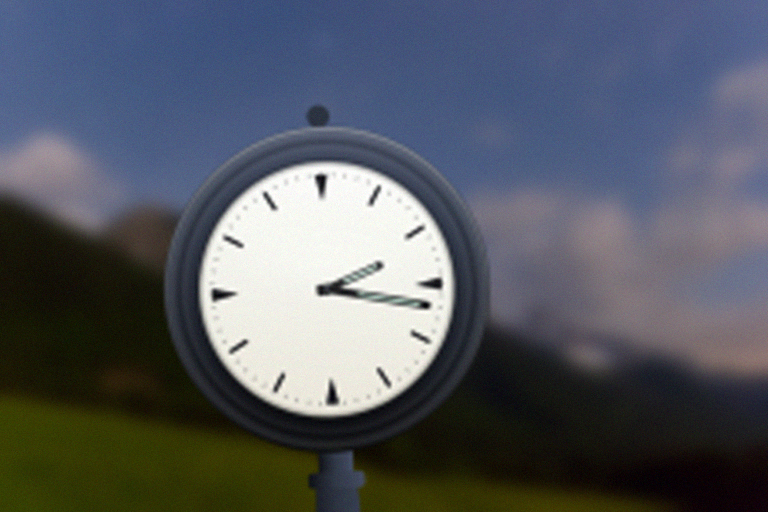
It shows h=2 m=17
